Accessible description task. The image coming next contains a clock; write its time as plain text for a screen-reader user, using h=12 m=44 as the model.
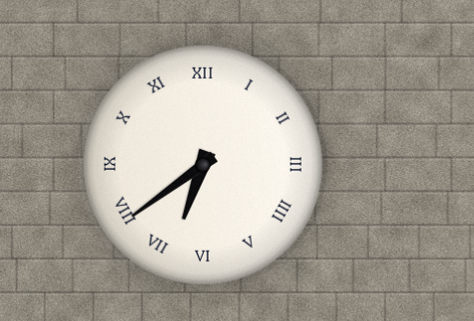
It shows h=6 m=39
